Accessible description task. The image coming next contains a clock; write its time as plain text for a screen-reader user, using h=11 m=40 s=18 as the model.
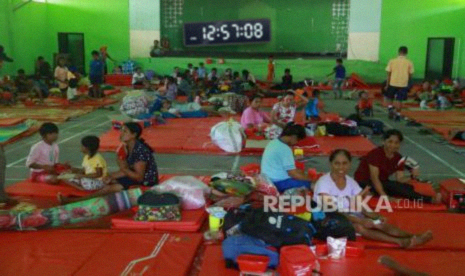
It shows h=12 m=57 s=8
